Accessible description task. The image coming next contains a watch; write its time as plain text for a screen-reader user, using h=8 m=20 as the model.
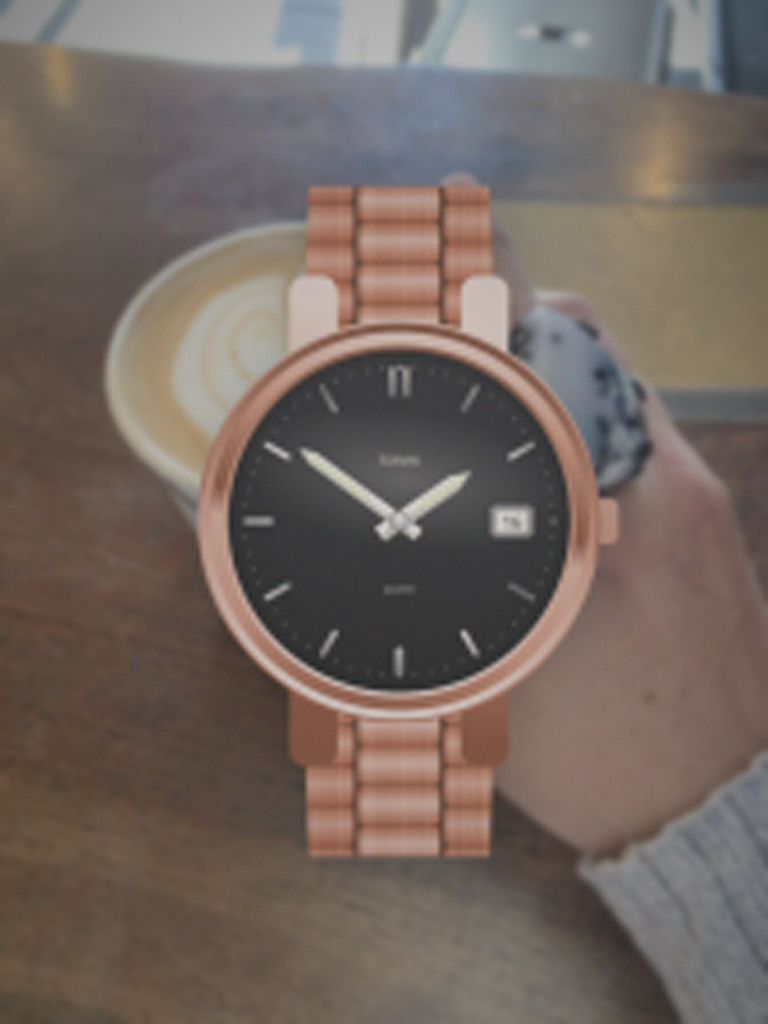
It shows h=1 m=51
